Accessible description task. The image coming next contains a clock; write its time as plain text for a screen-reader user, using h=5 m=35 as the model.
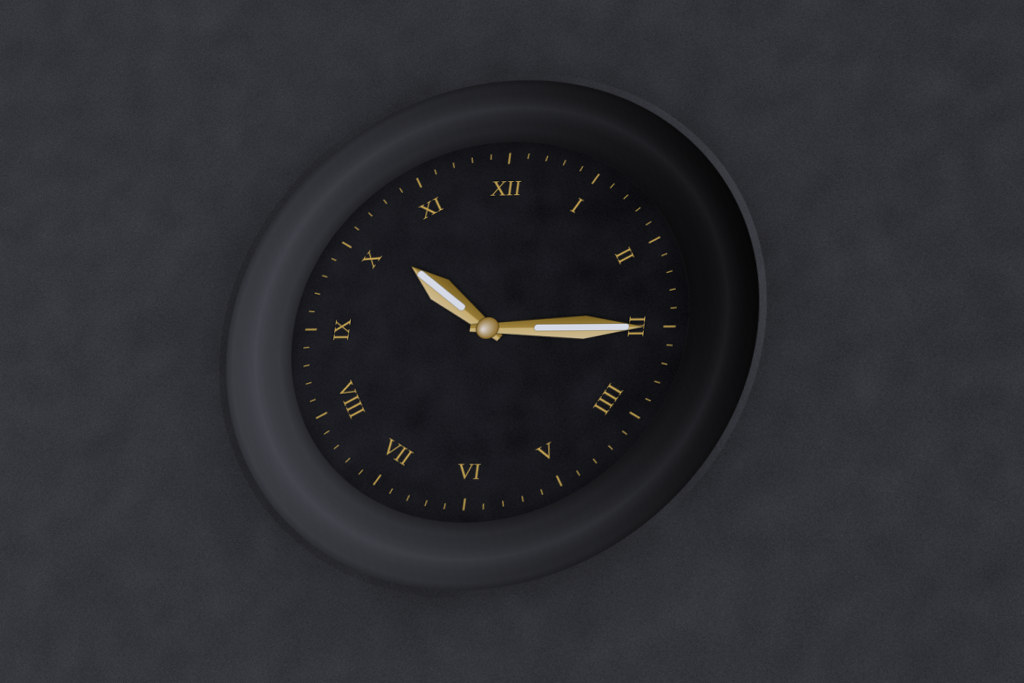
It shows h=10 m=15
